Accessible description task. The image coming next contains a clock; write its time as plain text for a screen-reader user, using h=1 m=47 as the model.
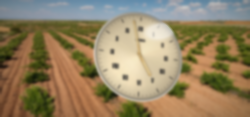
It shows h=4 m=58
